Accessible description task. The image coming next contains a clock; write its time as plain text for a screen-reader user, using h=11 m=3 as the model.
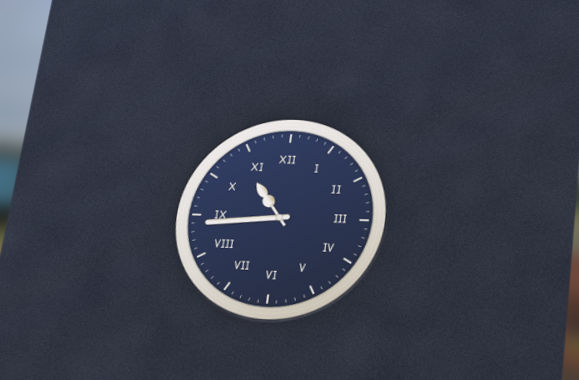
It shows h=10 m=44
